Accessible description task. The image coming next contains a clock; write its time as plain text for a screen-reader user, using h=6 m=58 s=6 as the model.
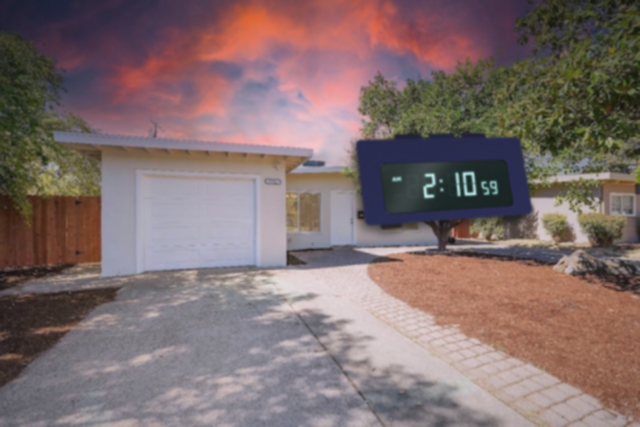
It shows h=2 m=10 s=59
